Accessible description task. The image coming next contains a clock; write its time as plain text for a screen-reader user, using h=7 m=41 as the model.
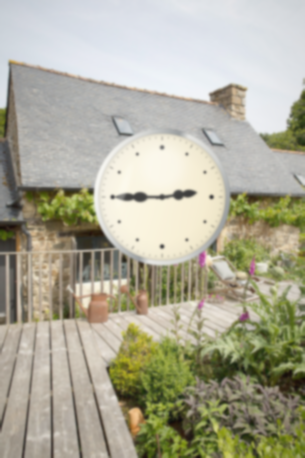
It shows h=2 m=45
